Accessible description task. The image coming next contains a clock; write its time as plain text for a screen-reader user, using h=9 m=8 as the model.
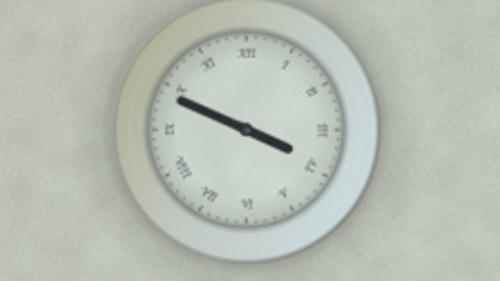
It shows h=3 m=49
